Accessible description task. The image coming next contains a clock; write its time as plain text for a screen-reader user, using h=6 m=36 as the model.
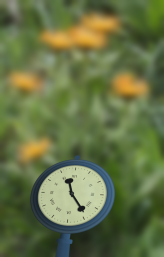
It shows h=11 m=24
